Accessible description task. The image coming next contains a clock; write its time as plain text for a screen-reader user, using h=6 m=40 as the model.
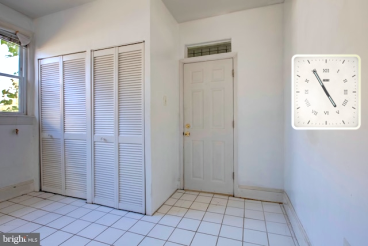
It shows h=4 m=55
